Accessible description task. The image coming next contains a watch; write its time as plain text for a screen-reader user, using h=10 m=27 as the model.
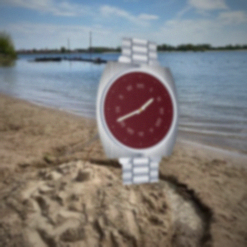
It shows h=1 m=41
